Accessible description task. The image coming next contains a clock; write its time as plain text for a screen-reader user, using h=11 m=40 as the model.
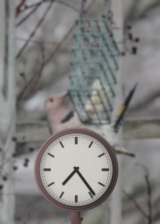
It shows h=7 m=24
